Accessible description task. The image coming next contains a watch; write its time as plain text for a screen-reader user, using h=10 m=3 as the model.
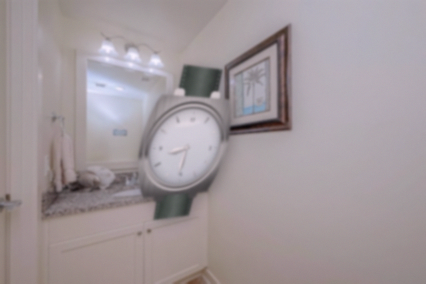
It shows h=8 m=31
